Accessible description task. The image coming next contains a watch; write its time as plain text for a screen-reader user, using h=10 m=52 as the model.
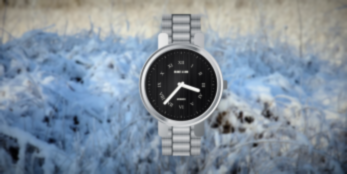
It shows h=3 m=37
